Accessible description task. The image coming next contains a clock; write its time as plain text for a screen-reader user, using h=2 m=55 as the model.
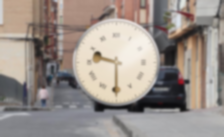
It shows h=9 m=30
